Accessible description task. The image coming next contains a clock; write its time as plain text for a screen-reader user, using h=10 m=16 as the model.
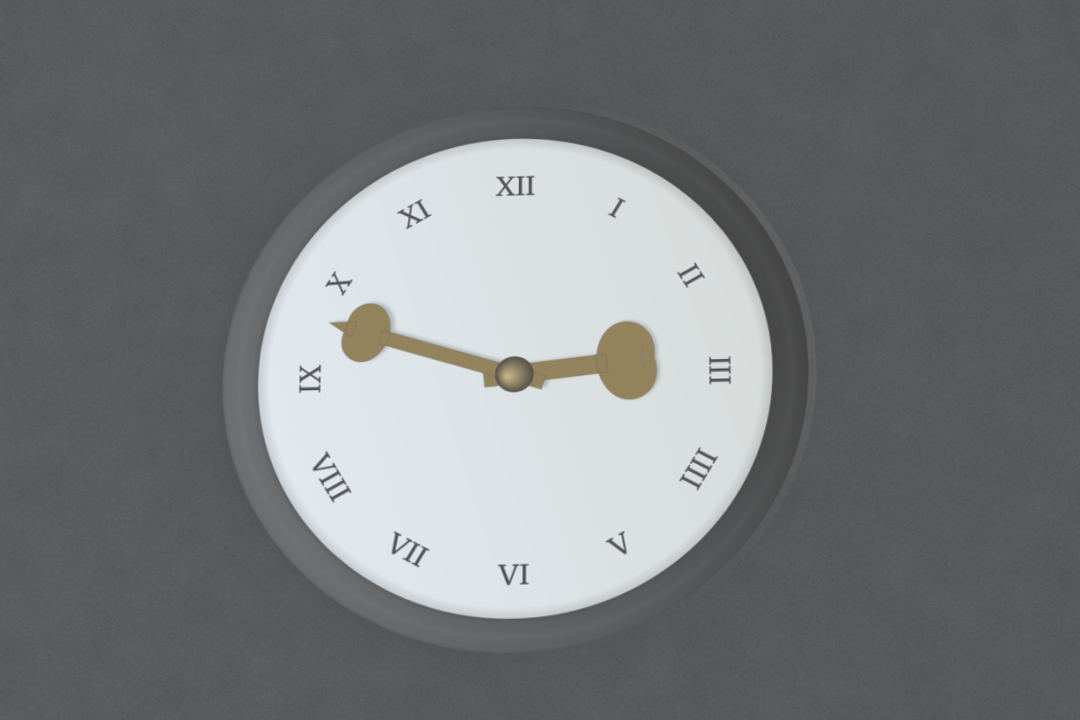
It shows h=2 m=48
